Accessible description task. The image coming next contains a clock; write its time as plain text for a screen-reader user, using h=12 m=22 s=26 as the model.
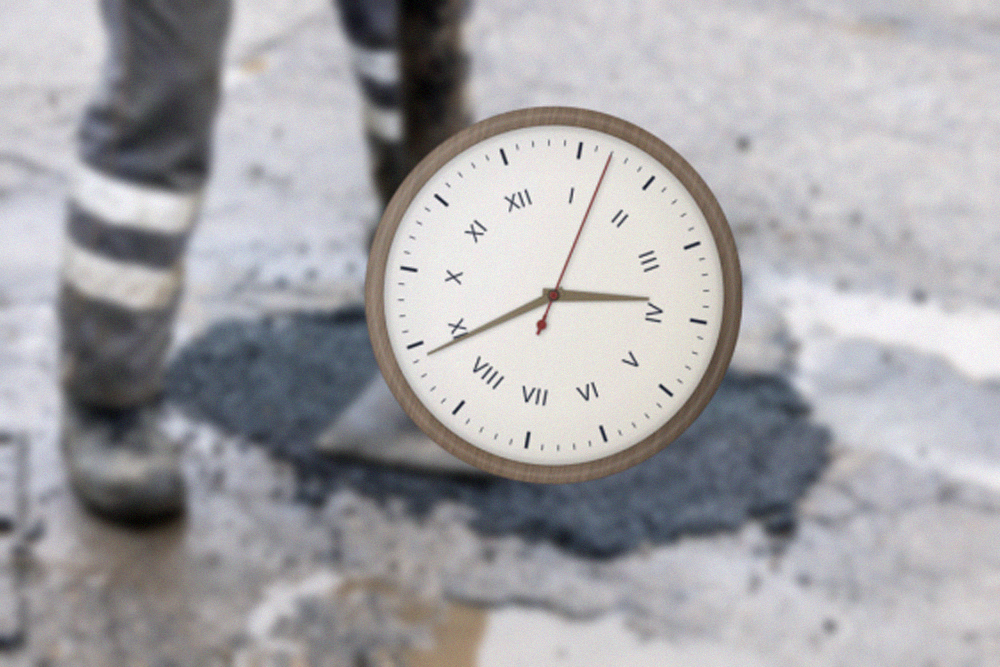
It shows h=3 m=44 s=7
